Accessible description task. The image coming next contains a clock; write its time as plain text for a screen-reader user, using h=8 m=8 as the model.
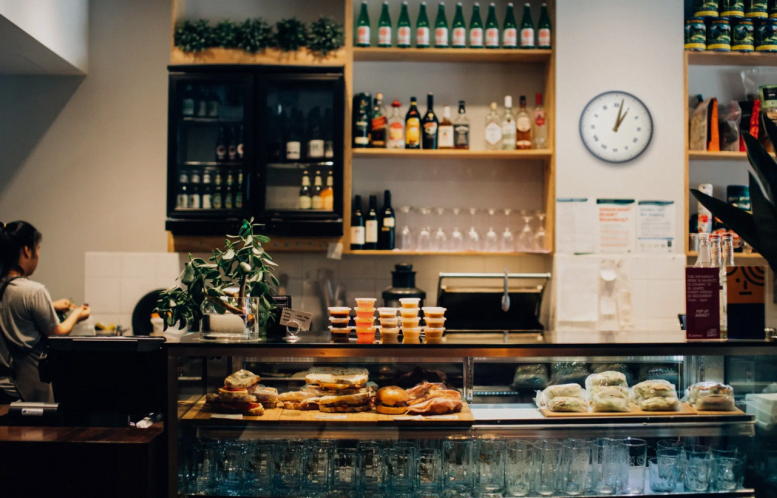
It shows h=1 m=2
